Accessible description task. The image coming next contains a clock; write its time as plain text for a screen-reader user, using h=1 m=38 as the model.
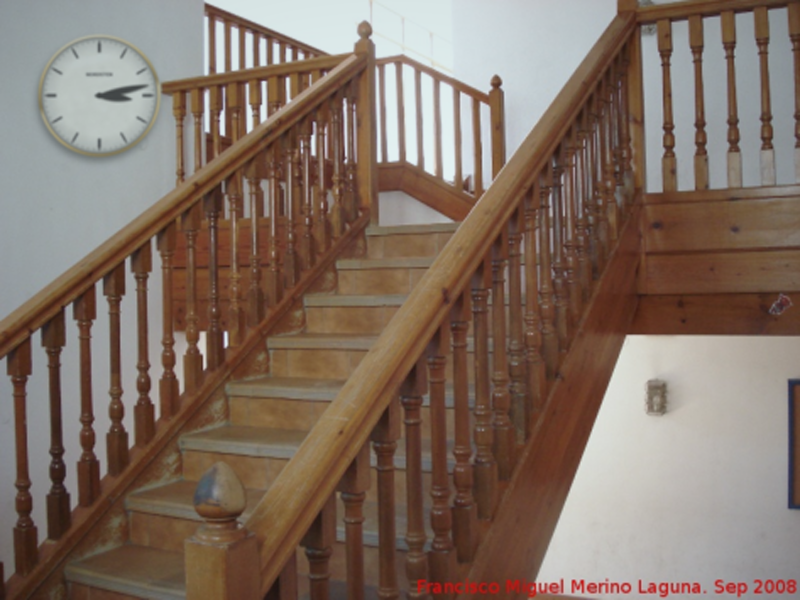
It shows h=3 m=13
